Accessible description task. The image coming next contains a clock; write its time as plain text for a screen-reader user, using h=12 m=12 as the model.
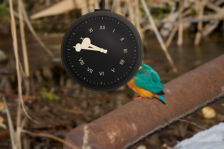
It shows h=9 m=46
